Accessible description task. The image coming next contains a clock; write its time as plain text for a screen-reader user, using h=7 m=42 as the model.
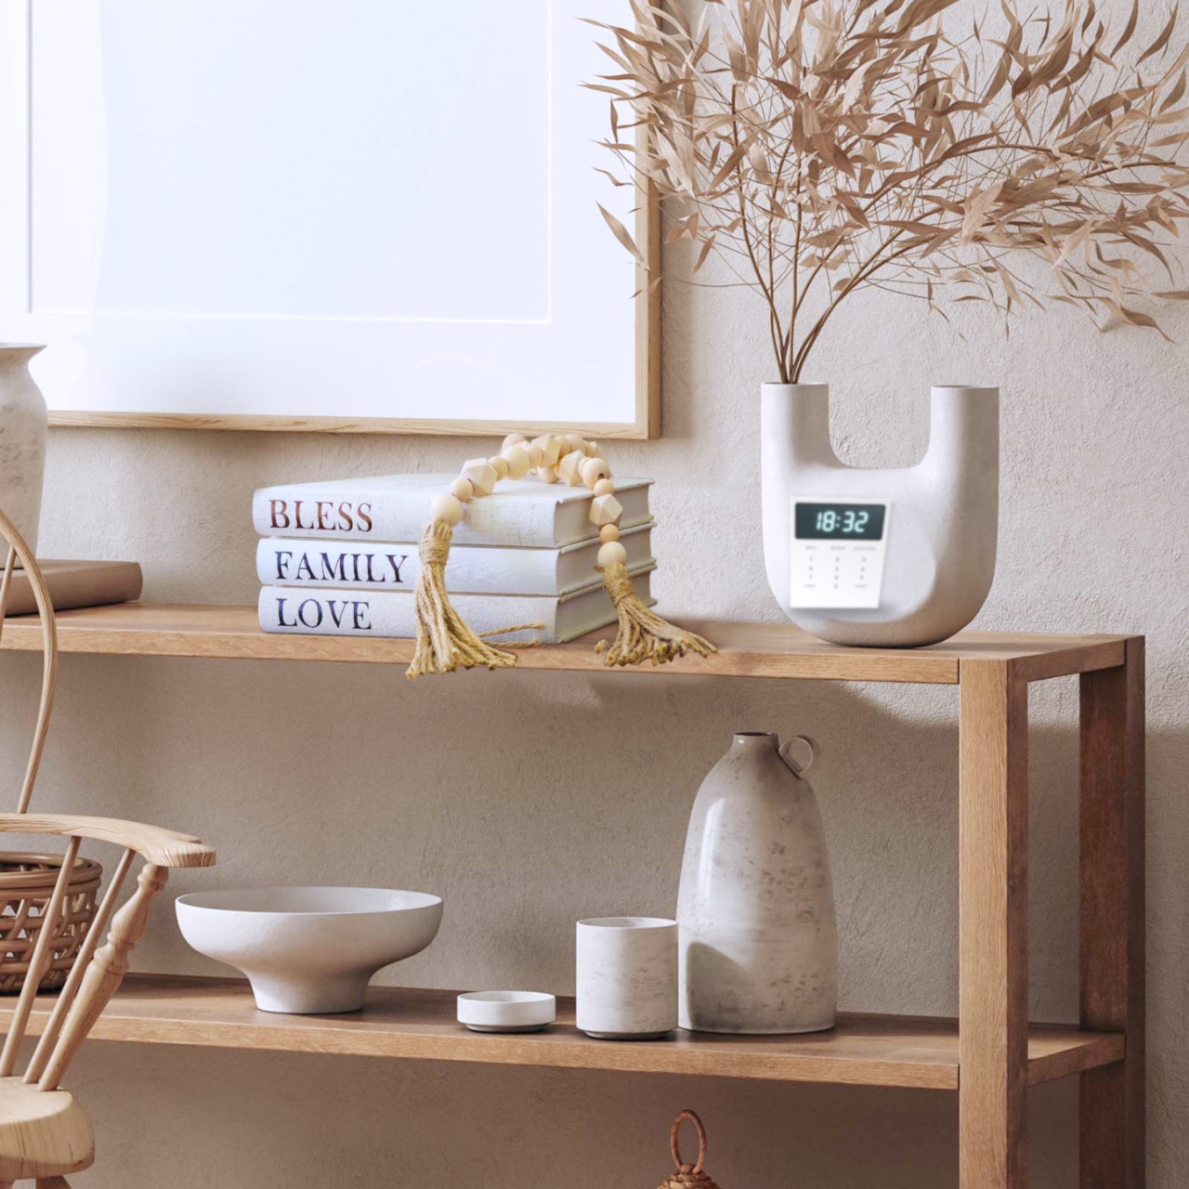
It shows h=18 m=32
